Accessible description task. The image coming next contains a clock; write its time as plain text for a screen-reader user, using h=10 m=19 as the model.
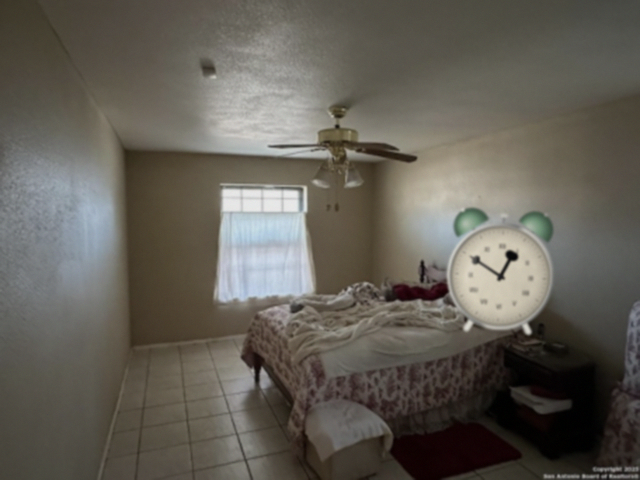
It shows h=12 m=50
